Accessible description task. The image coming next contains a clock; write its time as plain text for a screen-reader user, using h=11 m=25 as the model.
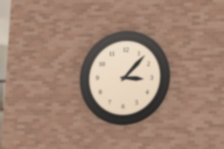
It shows h=3 m=7
